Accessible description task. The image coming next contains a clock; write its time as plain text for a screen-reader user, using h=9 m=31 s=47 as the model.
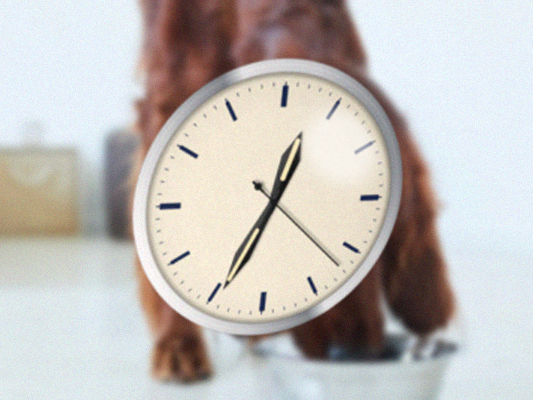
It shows h=12 m=34 s=22
